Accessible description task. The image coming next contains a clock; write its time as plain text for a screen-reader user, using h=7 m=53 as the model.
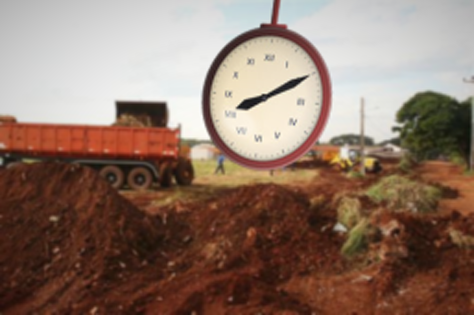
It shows h=8 m=10
